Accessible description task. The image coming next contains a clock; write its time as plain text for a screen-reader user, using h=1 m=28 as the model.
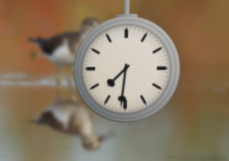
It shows h=7 m=31
